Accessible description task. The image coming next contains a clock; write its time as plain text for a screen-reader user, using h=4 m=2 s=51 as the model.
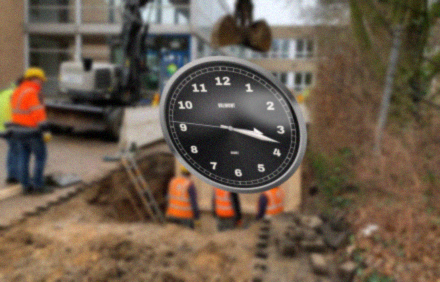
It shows h=3 m=17 s=46
